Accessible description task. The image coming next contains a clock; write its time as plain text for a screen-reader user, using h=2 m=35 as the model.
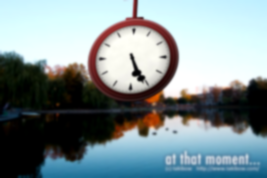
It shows h=5 m=26
